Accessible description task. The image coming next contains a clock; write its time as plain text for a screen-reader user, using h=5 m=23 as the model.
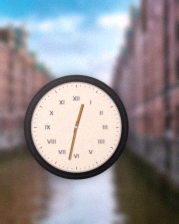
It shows h=12 m=32
